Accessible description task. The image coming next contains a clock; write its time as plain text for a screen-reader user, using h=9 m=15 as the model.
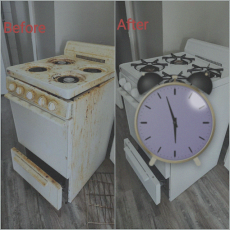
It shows h=5 m=57
